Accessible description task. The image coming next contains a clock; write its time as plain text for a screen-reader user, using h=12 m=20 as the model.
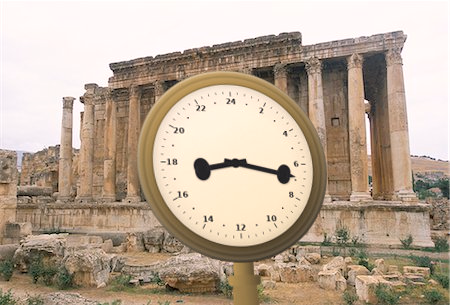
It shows h=17 m=17
